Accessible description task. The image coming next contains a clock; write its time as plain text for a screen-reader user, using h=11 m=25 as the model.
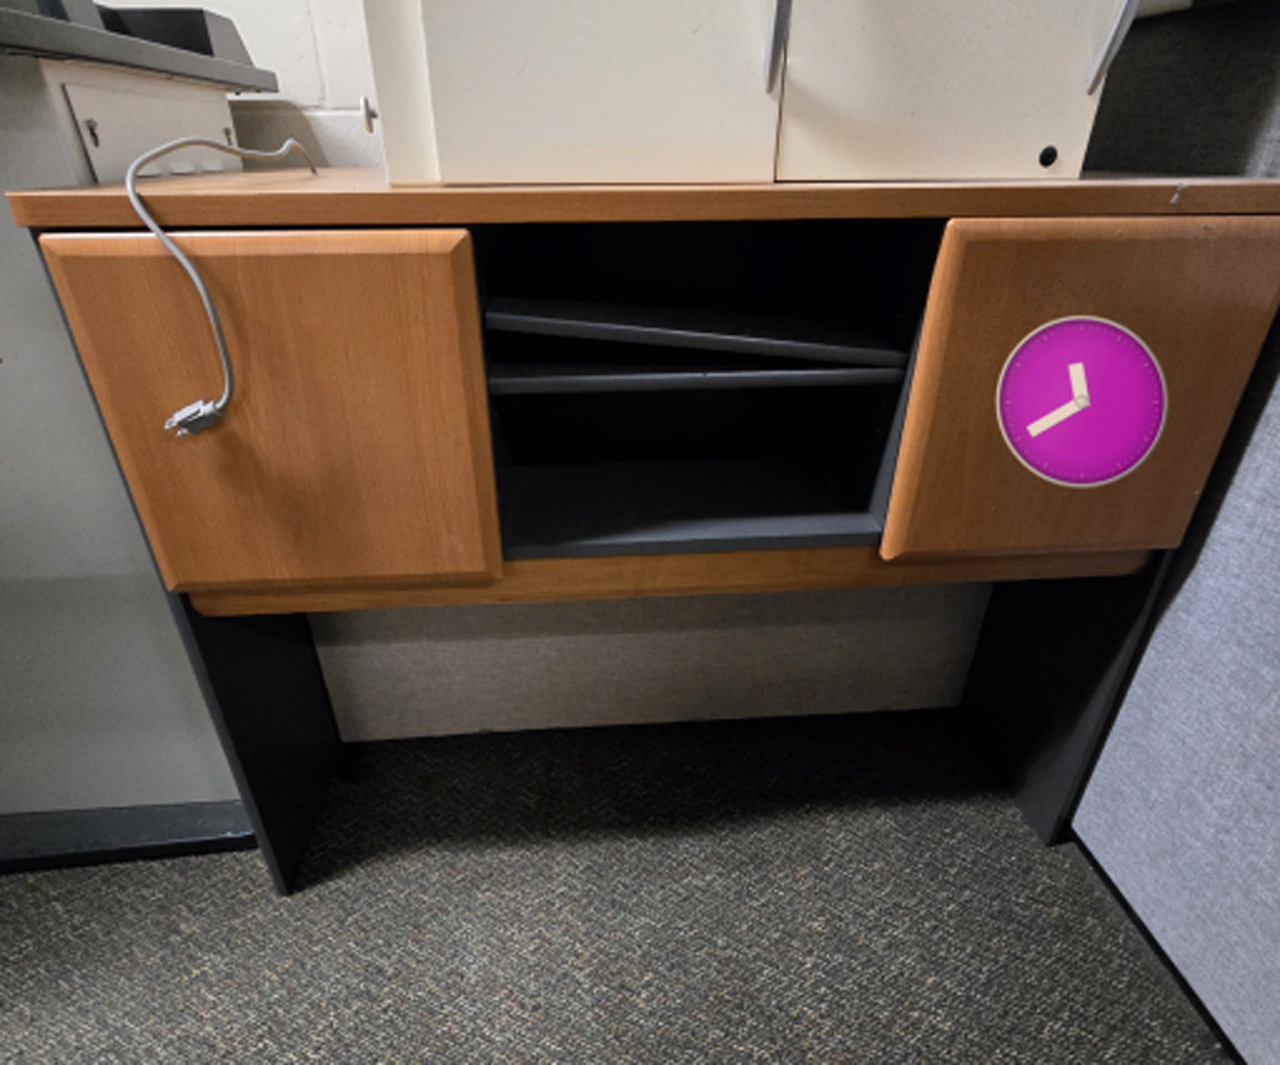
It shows h=11 m=40
